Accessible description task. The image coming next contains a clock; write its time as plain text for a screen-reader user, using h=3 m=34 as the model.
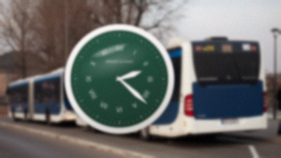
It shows h=2 m=22
